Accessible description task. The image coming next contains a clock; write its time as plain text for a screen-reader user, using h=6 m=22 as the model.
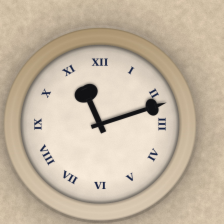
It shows h=11 m=12
